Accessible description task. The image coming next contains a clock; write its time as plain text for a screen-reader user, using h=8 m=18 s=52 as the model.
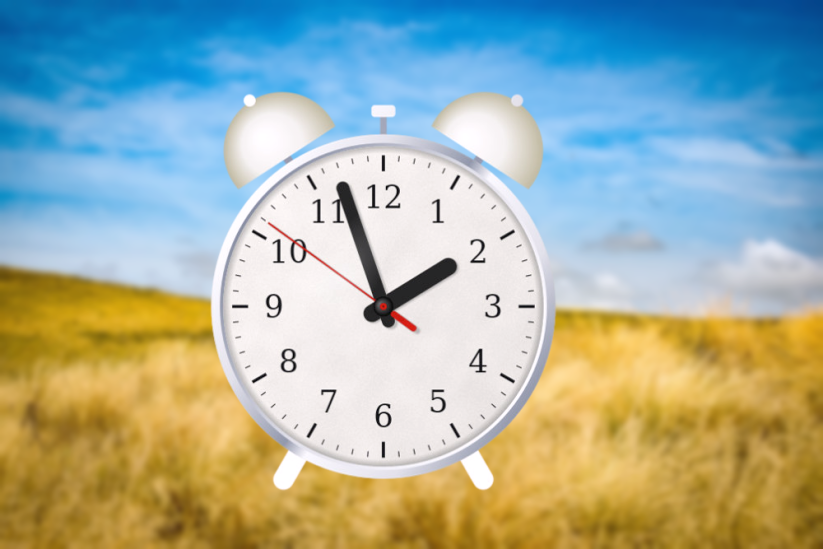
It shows h=1 m=56 s=51
